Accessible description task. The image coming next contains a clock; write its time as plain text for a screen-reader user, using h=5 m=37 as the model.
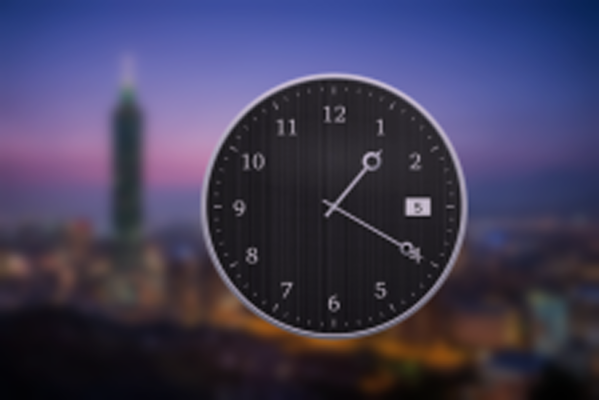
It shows h=1 m=20
